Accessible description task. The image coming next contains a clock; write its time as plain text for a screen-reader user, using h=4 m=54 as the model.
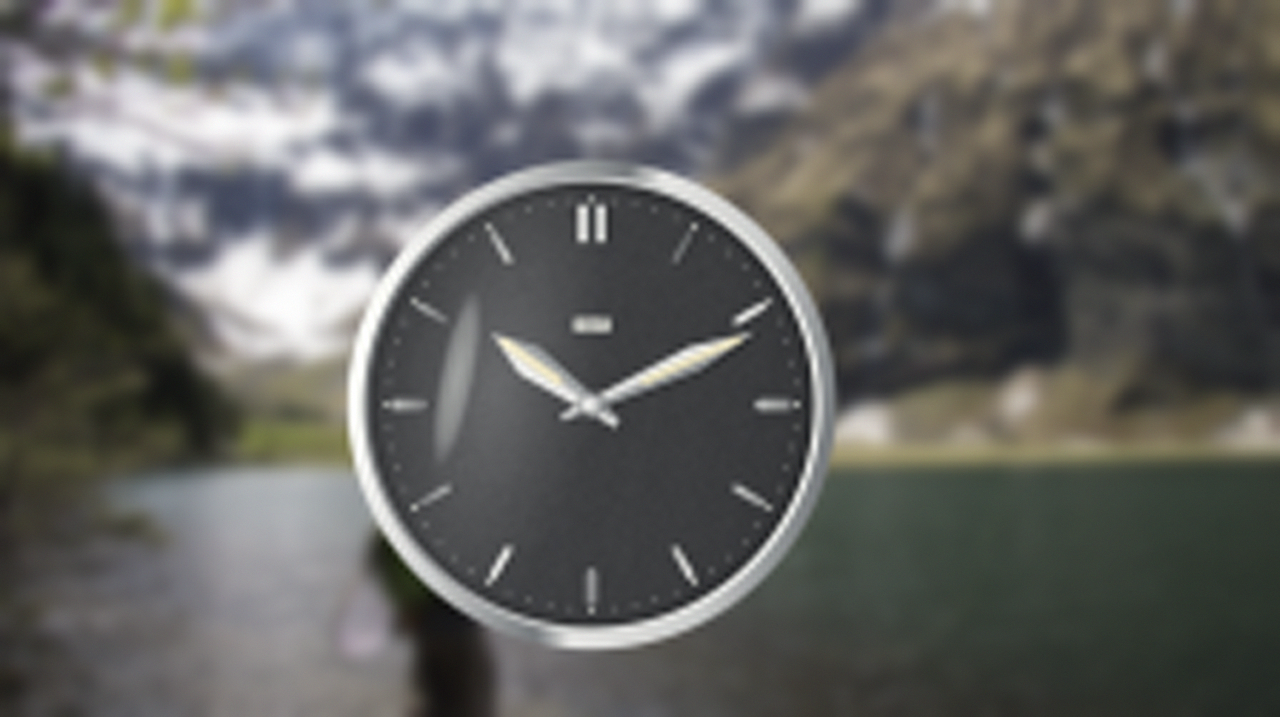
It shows h=10 m=11
